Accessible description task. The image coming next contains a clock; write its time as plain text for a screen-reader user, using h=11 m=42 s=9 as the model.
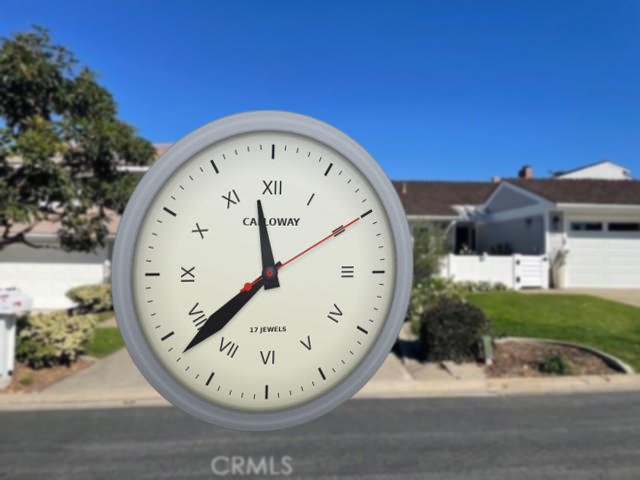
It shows h=11 m=38 s=10
